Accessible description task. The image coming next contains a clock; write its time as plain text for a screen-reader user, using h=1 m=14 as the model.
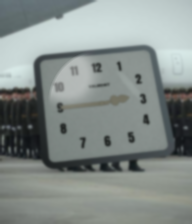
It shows h=2 m=45
